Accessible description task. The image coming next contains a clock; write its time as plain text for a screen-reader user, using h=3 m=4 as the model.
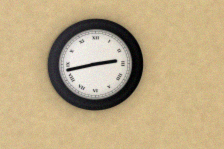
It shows h=2 m=43
